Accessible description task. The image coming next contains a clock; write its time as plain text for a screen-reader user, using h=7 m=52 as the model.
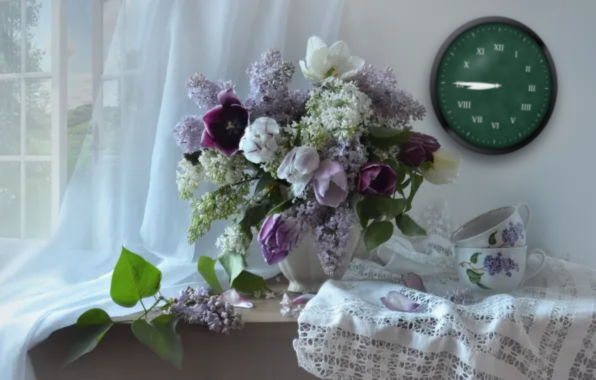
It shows h=8 m=45
